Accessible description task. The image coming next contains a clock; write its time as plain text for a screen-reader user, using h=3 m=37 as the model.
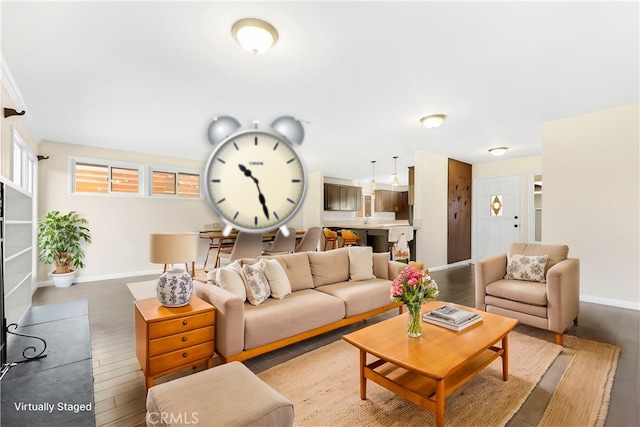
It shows h=10 m=27
